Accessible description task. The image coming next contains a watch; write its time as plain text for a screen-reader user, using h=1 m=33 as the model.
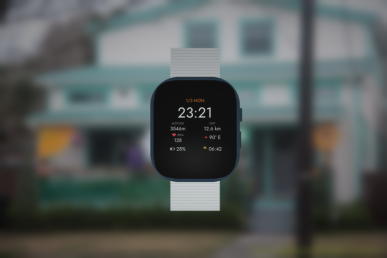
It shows h=23 m=21
